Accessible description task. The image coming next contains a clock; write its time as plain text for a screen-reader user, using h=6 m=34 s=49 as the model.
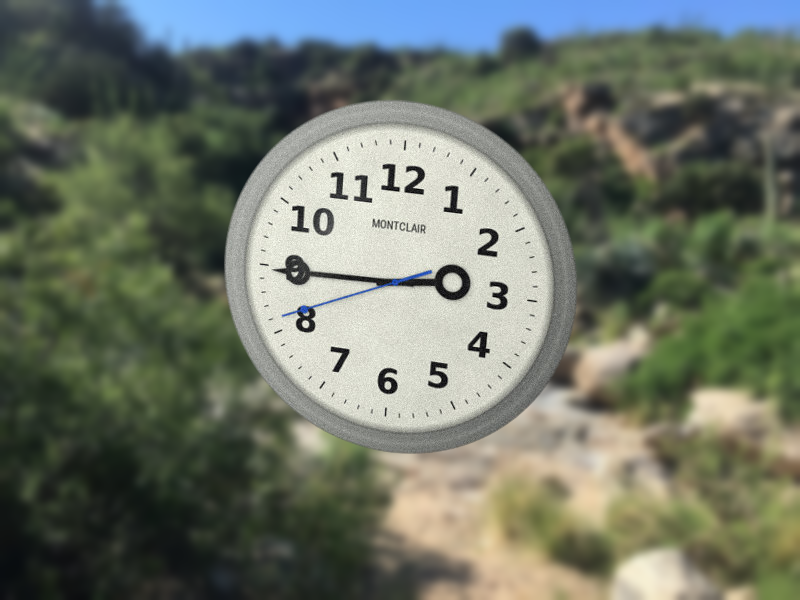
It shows h=2 m=44 s=41
